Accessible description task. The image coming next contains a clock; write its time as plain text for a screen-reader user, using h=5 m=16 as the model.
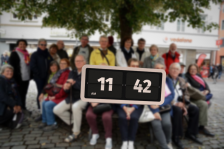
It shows h=11 m=42
